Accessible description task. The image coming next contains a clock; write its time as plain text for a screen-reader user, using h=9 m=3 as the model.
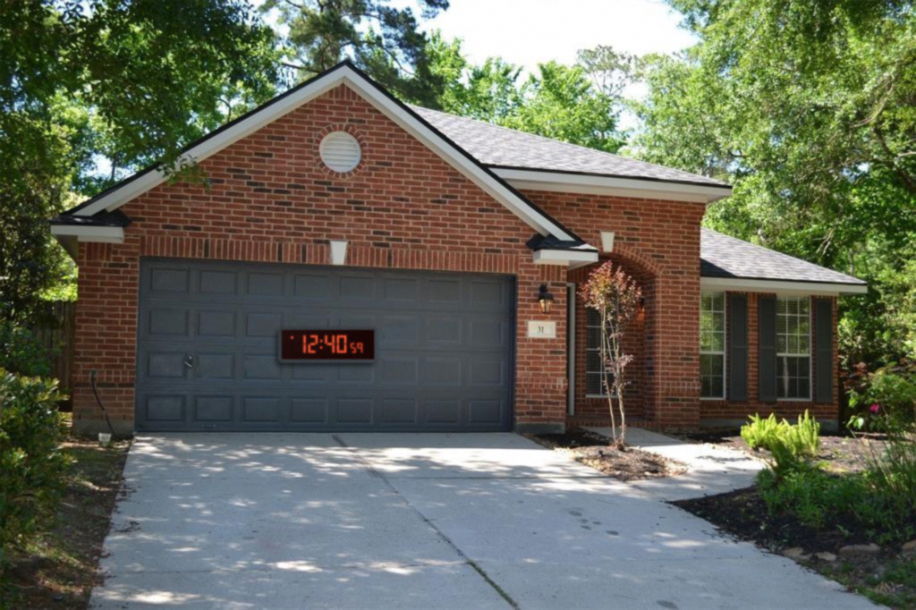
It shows h=12 m=40
